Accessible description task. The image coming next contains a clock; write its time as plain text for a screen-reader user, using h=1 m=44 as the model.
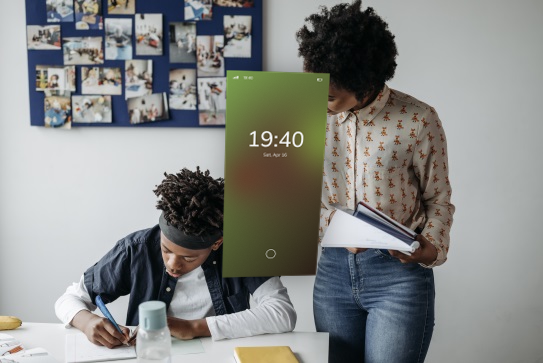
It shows h=19 m=40
